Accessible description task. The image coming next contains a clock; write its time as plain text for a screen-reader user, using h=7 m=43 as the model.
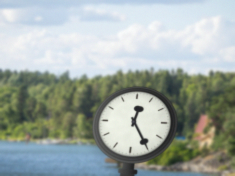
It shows h=12 m=25
